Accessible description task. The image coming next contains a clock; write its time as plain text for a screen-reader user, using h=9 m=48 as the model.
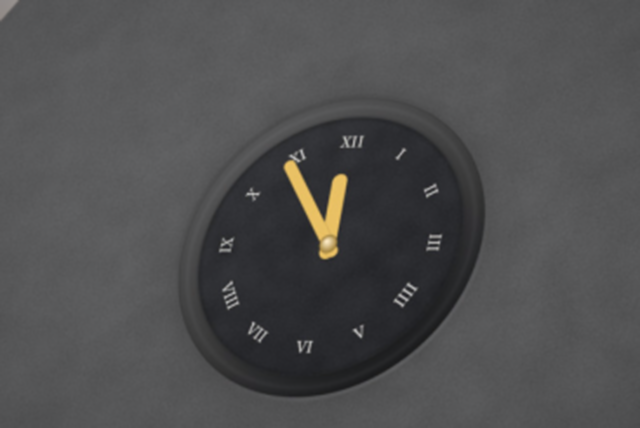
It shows h=11 m=54
